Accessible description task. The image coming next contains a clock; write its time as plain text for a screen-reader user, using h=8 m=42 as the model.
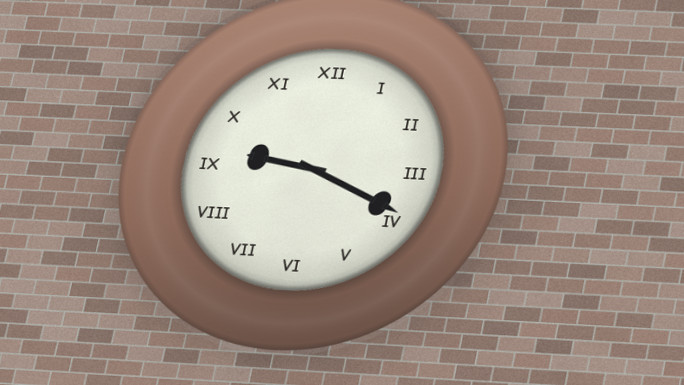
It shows h=9 m=19
